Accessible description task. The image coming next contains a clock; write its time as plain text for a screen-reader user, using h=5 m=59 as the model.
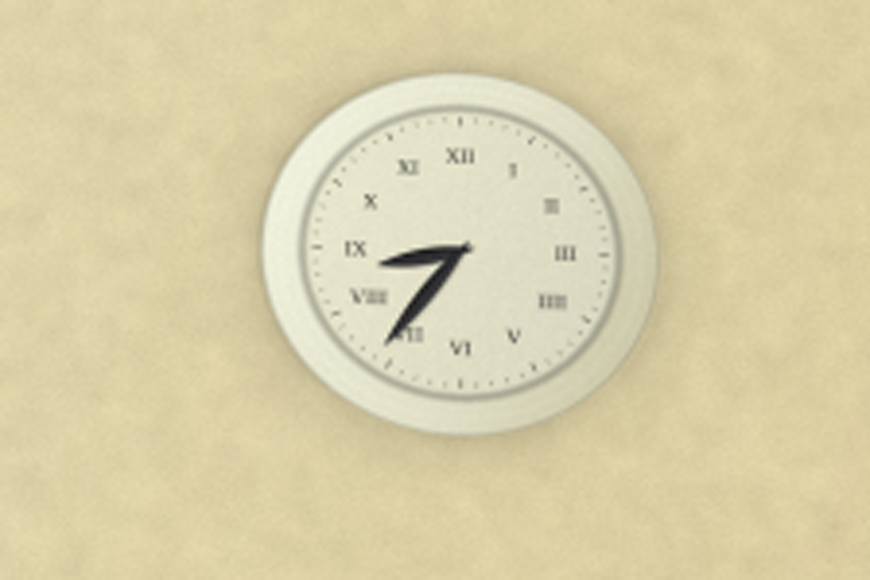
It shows h=8 m=36
